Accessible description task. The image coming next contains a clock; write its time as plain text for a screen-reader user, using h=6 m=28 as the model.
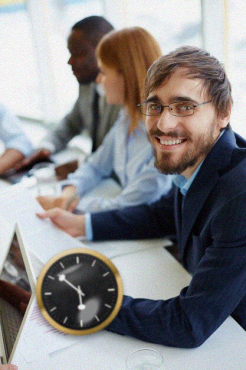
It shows h=5 m=52
